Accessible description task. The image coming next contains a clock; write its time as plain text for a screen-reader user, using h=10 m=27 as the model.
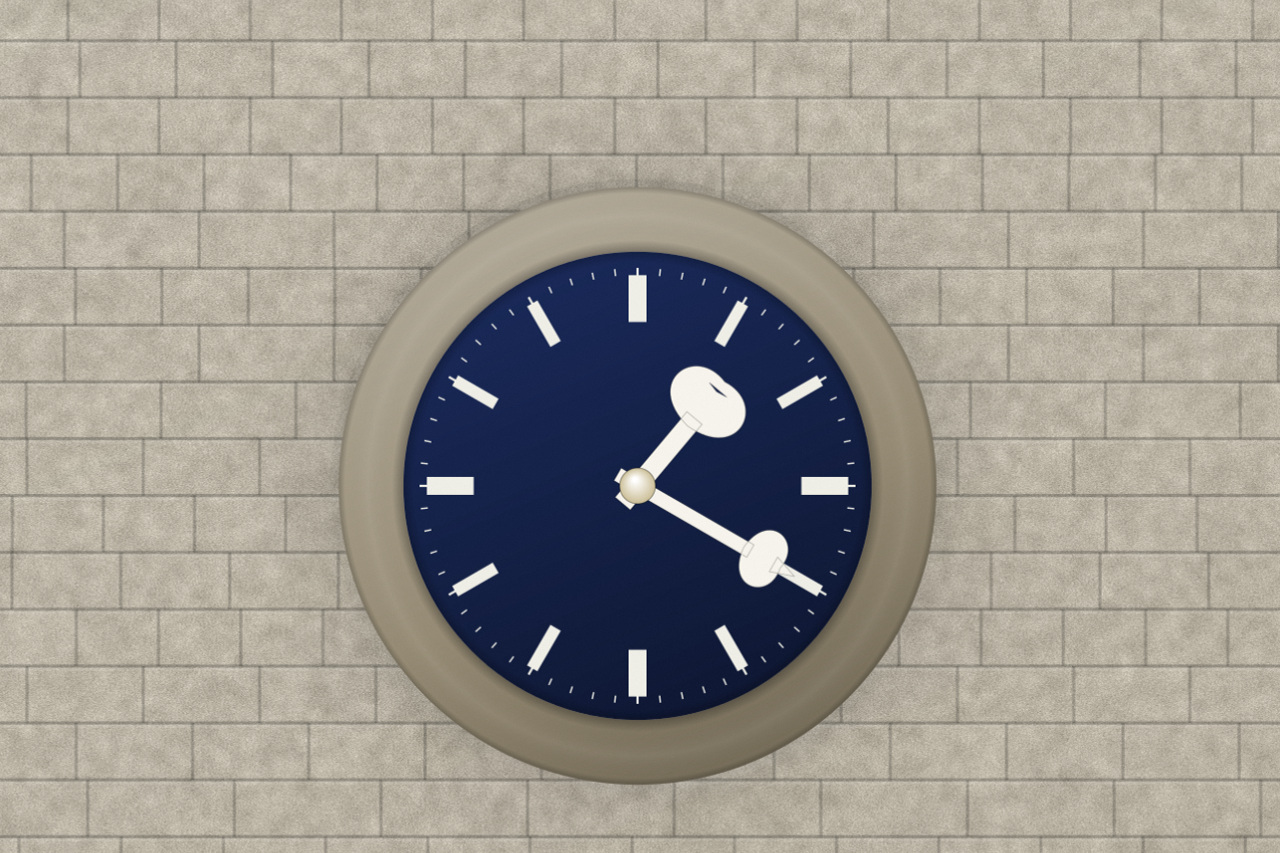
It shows h=1 m=20
